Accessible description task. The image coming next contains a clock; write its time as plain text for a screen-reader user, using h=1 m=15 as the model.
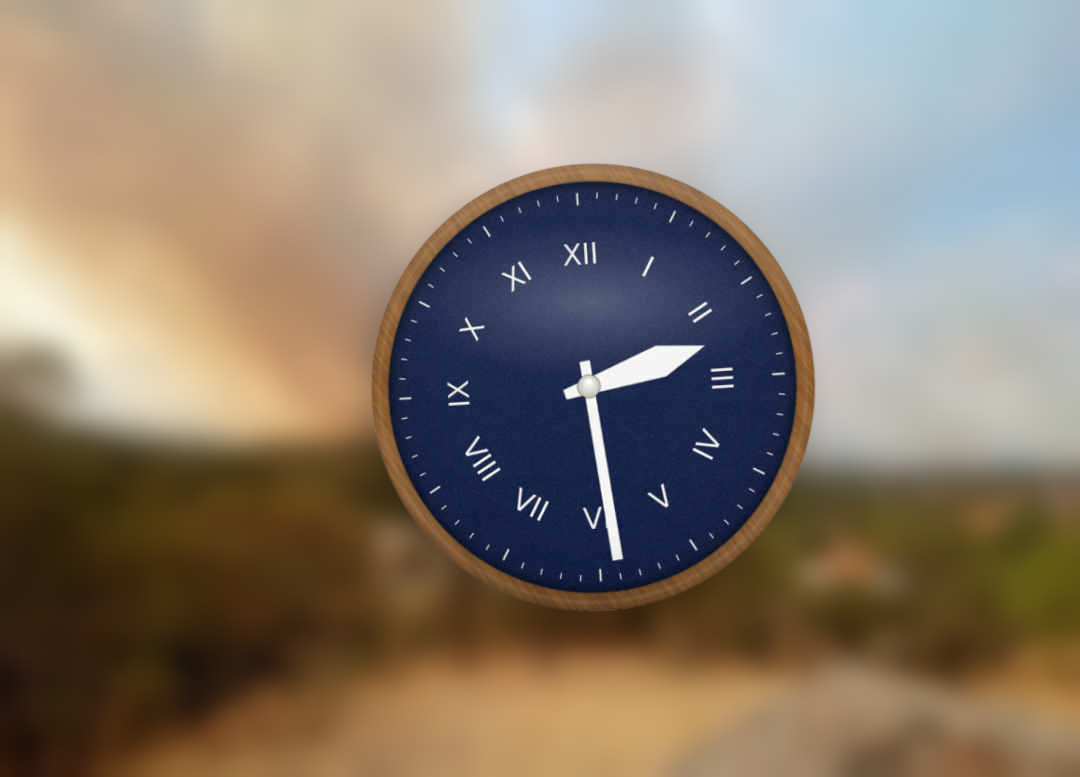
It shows h=2 m=29
